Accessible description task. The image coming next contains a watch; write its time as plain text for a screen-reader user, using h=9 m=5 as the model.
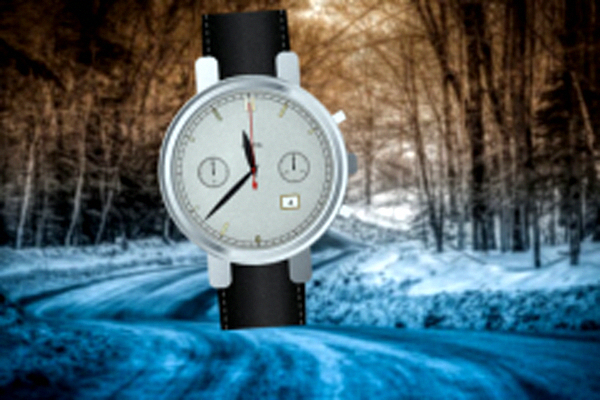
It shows h=11 m=38
